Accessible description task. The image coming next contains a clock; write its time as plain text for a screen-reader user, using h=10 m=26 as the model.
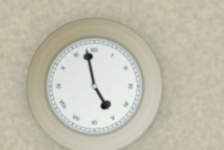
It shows h=4 m=58
